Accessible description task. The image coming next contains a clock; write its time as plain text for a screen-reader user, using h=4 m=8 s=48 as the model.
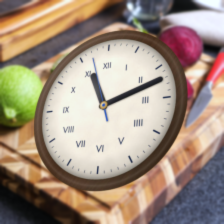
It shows h=11 m=11 s=57
